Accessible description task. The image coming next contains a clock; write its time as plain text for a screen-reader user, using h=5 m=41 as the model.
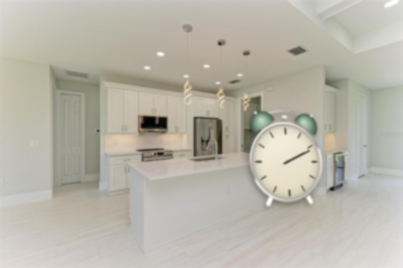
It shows h=2 m=11
